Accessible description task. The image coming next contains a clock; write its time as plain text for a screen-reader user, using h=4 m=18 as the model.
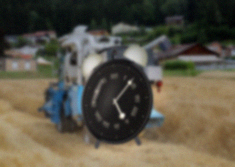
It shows h=5 m=8
